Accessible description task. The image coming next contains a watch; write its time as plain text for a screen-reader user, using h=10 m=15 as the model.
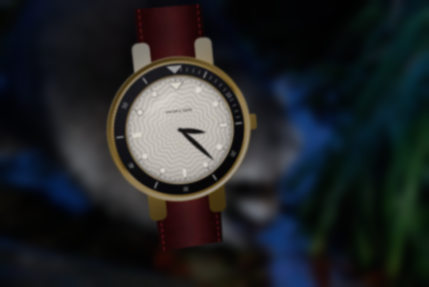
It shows h=3 m=23
